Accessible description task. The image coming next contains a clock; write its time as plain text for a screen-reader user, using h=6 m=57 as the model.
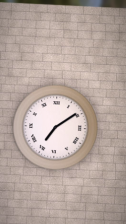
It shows h=7 m=9
